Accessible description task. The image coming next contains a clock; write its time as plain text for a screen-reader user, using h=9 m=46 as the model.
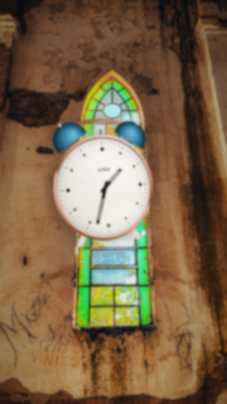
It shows h=1 m=33
